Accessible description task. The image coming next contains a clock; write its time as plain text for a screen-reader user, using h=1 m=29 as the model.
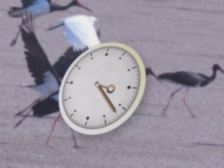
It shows h=3 m=22
